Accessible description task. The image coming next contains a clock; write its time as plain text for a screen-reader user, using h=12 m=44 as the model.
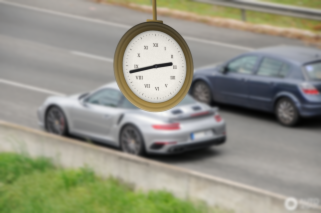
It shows h=2 m=43
